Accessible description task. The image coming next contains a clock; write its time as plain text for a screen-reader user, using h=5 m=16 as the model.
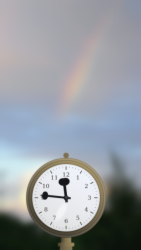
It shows h=11 m=46
